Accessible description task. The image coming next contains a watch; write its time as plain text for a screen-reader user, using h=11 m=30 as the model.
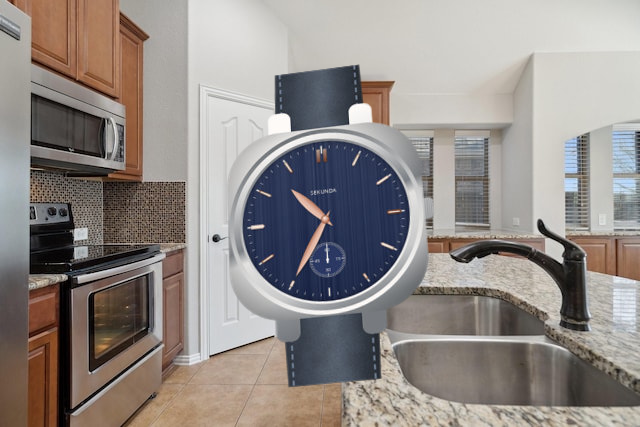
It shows h=10 m=35
